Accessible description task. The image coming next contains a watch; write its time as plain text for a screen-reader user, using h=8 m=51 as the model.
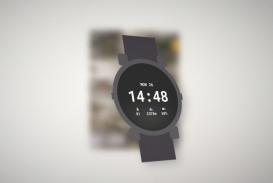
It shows h=14 m=48
